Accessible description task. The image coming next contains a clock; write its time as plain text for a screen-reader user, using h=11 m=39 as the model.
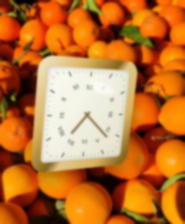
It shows h=7 m=22
